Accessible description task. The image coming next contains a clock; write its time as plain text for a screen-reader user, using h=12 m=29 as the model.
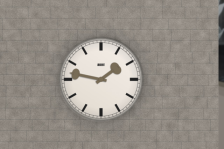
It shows h=1 m=47
